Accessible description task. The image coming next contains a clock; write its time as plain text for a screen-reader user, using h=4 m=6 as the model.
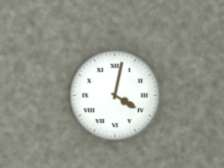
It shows h=4 m=2
